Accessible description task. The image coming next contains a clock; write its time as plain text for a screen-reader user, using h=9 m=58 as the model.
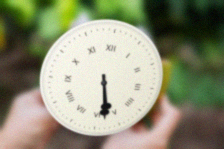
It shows h=5 m=28
